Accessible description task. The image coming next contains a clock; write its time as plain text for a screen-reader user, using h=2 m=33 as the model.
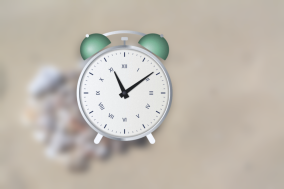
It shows h=11 m=9
